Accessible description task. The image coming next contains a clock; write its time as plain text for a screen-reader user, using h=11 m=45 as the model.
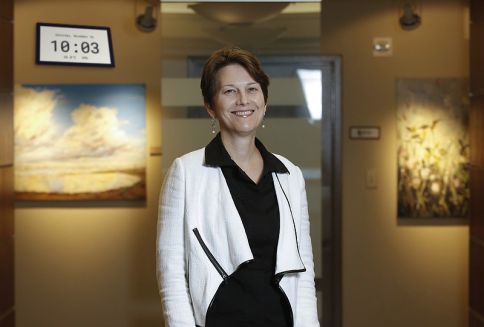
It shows h=10 m=3
